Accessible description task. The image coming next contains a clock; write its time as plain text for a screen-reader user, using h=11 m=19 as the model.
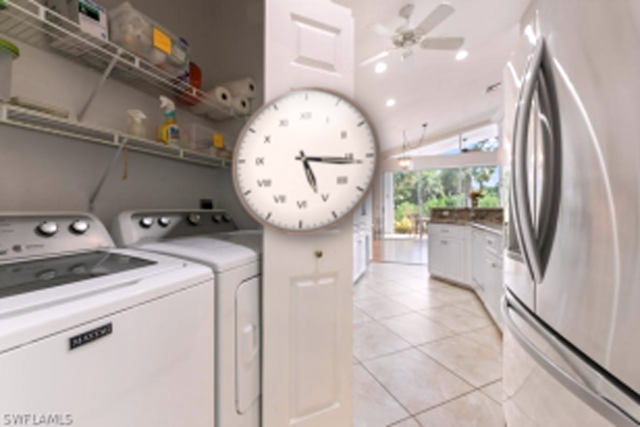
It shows h=5 m=16
